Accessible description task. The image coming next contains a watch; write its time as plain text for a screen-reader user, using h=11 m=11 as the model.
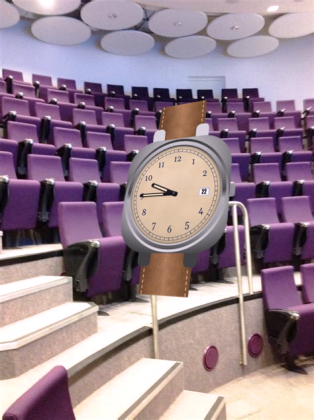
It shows h=9 m=45
